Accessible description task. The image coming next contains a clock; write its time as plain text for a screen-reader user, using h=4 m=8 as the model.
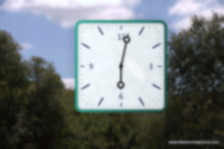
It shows h=6 m=2
